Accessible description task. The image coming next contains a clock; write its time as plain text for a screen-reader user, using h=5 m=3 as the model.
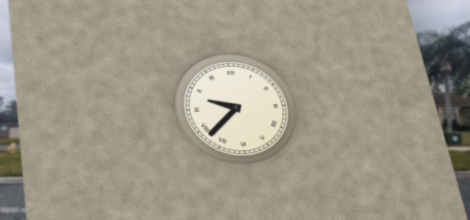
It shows h=9 m=38
